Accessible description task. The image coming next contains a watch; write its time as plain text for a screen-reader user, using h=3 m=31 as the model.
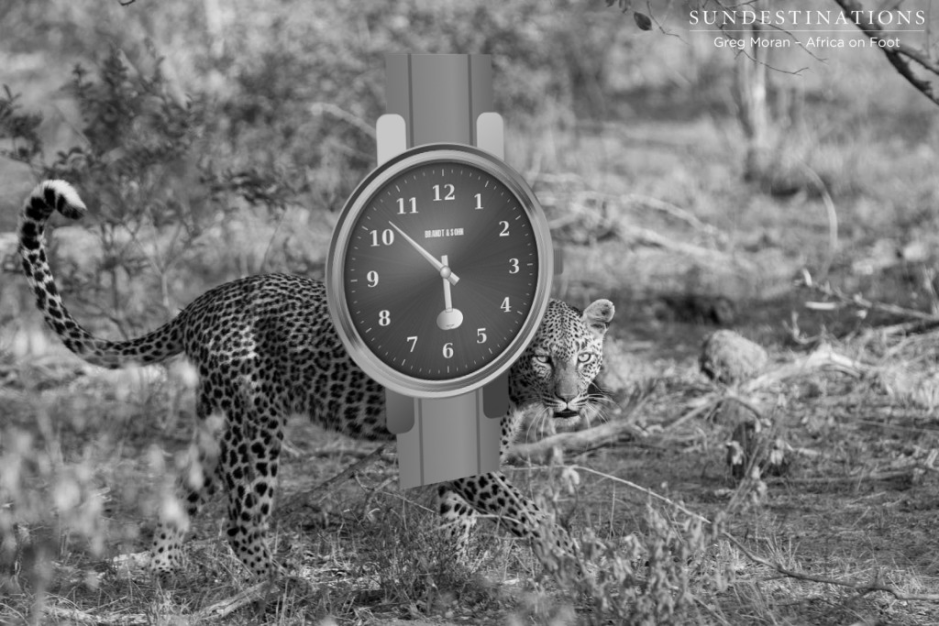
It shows h=5 m=52
